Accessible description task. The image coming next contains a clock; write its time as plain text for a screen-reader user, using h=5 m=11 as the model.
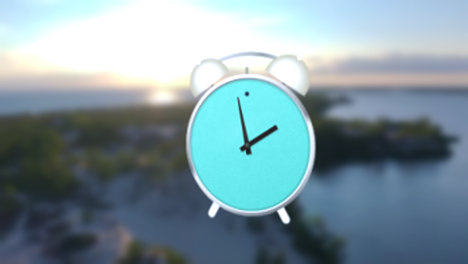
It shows h=1 m=58
